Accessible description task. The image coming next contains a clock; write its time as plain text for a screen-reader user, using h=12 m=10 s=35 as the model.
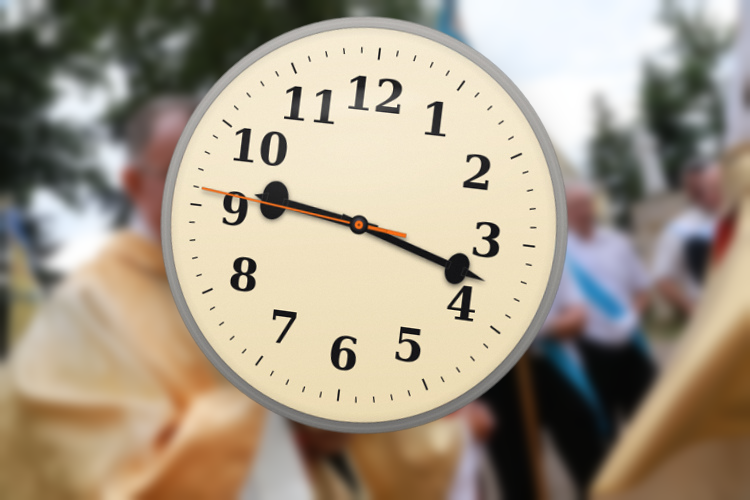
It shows h=9 m=17 s=46
